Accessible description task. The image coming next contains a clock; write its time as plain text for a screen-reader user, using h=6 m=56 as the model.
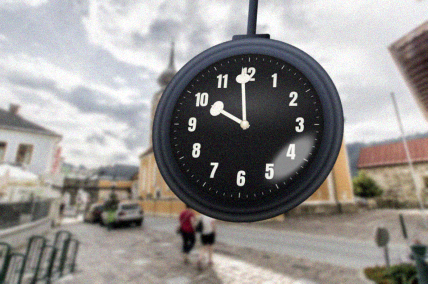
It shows h=9 m=59
